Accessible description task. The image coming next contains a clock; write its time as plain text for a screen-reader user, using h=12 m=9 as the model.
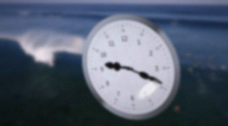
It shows h=9 m=19
